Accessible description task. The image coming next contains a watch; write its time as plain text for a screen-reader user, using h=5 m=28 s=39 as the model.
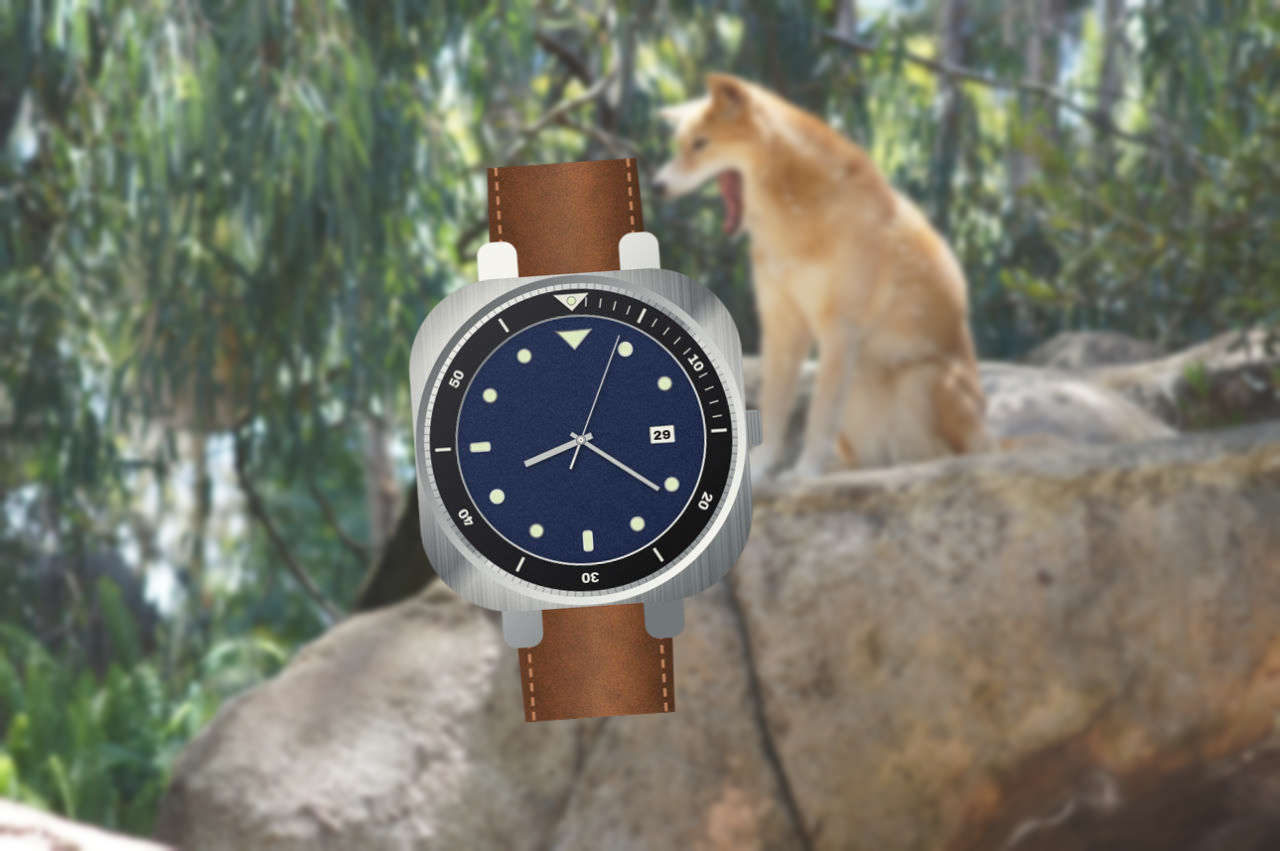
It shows h=8 m=21 s=4
